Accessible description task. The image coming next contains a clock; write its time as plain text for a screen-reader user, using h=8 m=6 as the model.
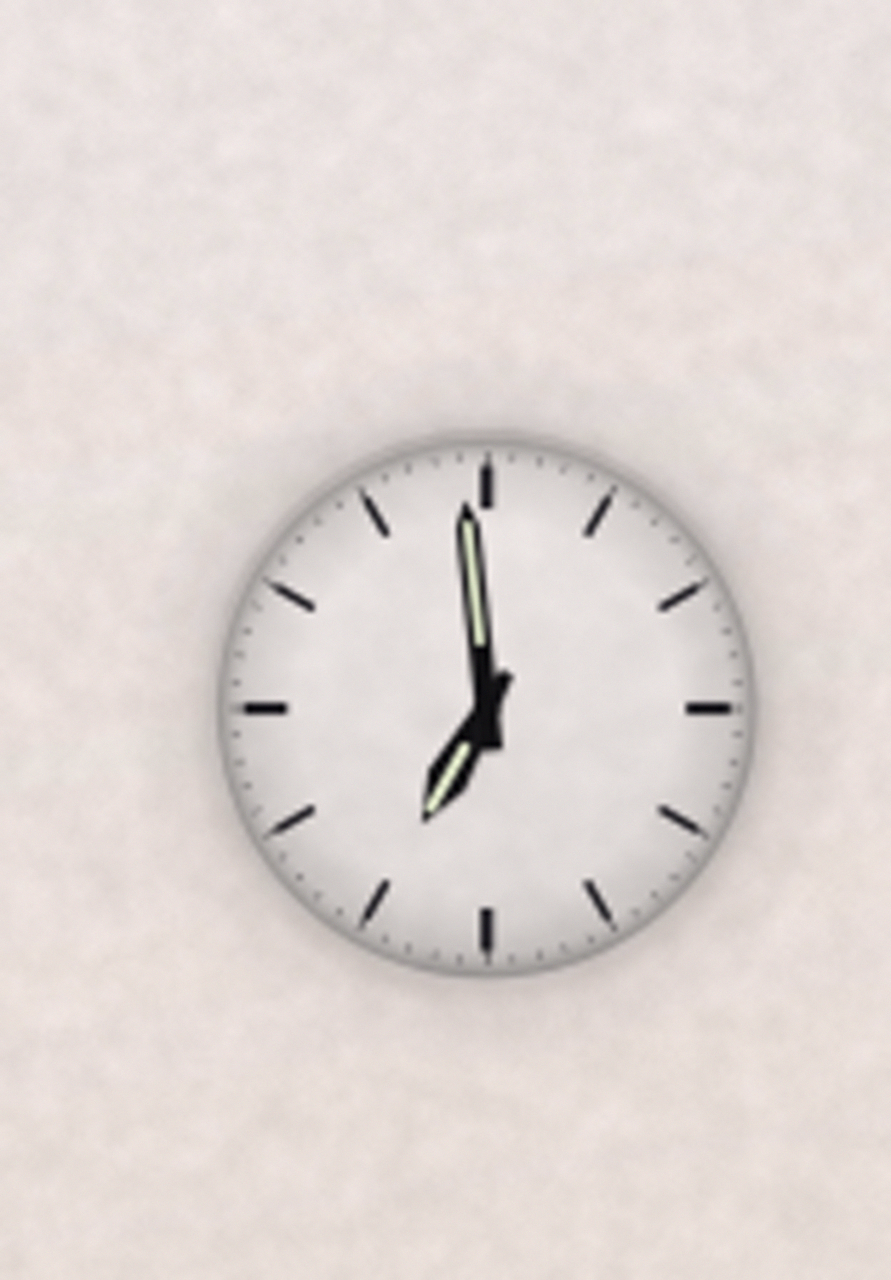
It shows h=6 m=59
